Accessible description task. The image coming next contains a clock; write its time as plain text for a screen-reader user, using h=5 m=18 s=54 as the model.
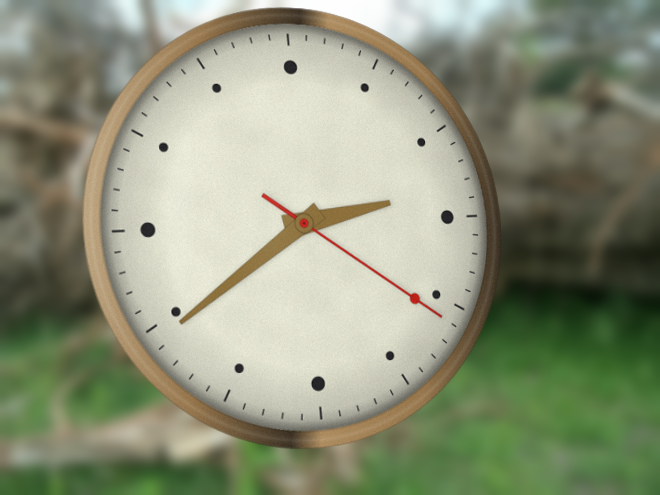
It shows h=2 m=39 s=21
